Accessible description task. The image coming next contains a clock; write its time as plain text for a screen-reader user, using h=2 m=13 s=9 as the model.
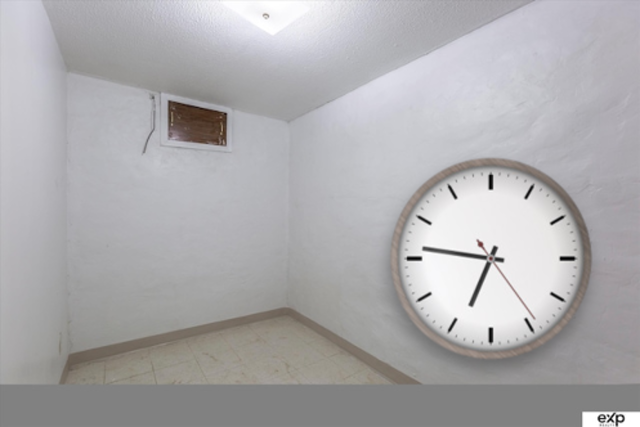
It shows h=6 m=46 s=24
